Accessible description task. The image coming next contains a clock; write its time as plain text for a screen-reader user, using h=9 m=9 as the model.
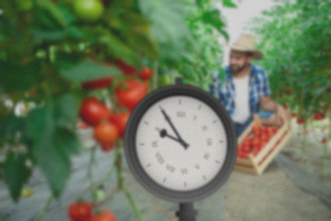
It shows h=9 m=55
